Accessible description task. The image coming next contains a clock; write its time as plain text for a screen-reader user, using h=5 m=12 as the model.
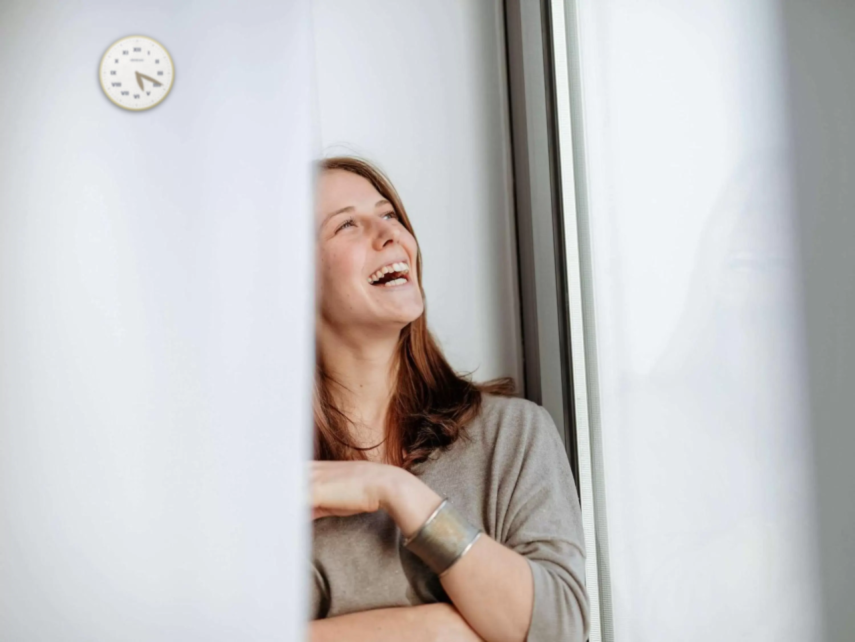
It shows h=5 m=19
